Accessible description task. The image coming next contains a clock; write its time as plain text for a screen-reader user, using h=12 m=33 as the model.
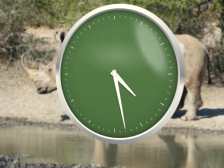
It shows h=4 m=28
